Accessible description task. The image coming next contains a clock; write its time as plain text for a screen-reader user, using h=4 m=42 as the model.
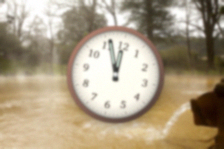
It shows h=11 m=56
